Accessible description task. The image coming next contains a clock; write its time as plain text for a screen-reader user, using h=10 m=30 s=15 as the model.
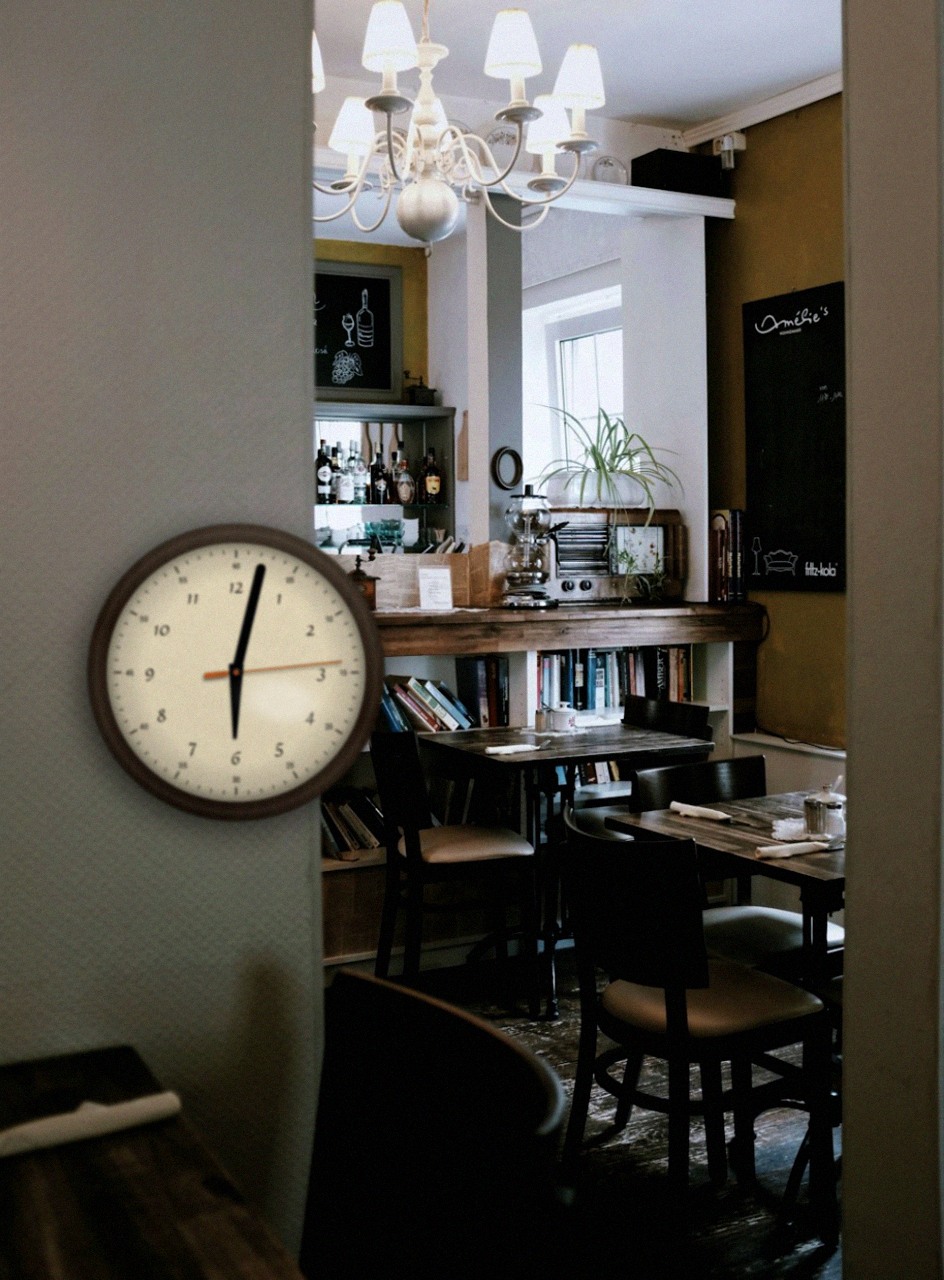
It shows h=6 m=2 s=14
